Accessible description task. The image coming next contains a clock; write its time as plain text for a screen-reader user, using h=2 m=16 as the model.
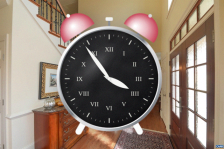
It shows h=3 m=54
